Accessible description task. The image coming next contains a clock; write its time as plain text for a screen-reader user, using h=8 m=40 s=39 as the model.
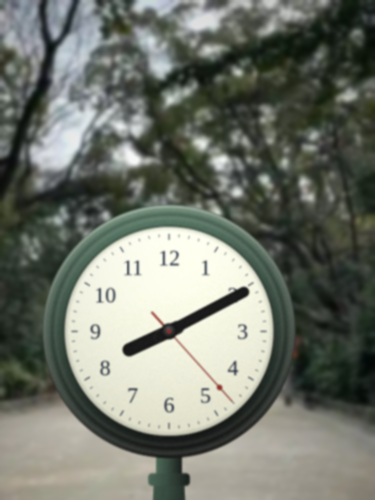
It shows h=8 m=10 s=23
